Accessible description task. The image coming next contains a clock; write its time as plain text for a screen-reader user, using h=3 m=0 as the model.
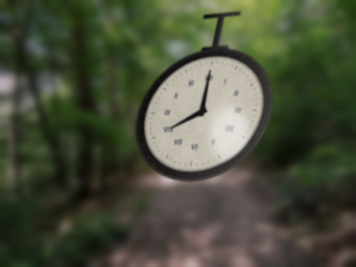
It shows h=8 m=0
